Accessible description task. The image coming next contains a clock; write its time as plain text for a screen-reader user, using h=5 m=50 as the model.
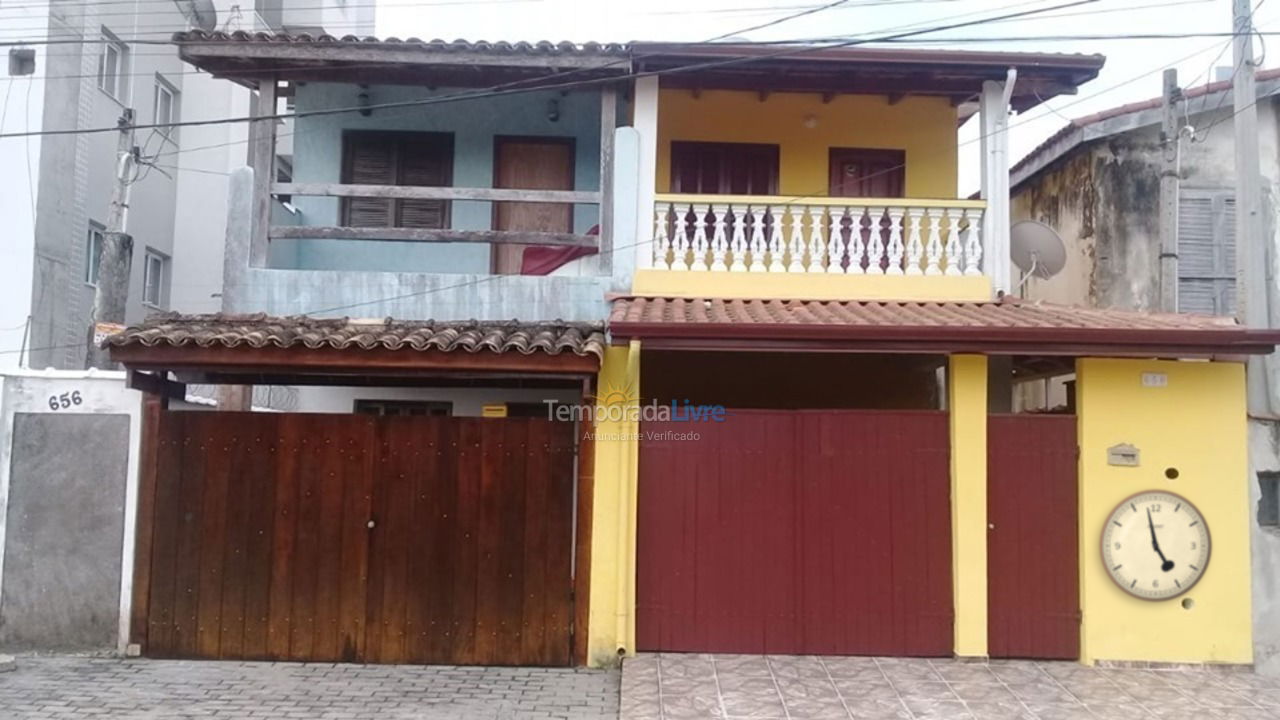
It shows h=4 m=58
